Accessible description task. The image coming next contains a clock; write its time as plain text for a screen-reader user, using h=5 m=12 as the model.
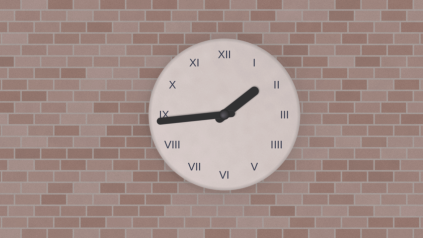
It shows h=1 m=44
